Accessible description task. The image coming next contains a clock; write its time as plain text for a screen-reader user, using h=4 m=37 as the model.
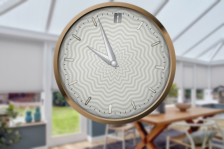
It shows h=9 m=56
